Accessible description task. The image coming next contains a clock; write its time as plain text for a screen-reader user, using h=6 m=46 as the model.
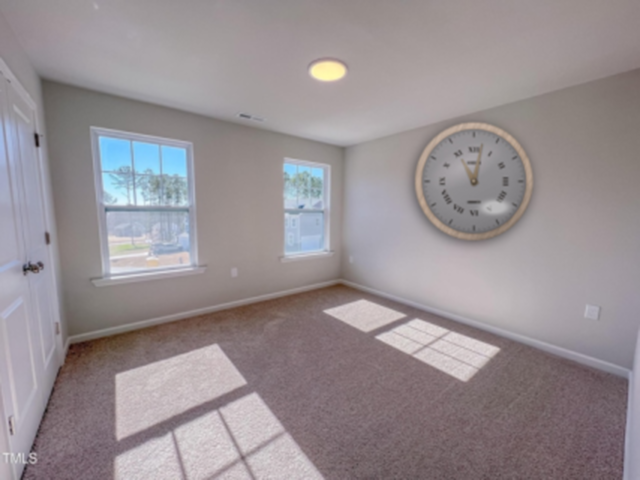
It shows h=11 m=2
